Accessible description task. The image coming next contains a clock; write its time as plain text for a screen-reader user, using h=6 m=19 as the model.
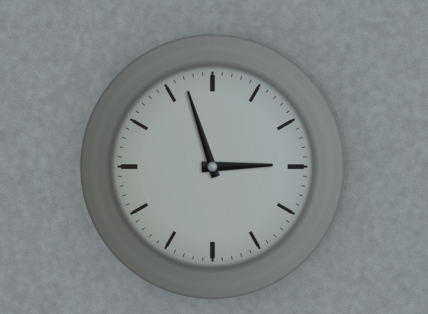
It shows h=2 m=57
